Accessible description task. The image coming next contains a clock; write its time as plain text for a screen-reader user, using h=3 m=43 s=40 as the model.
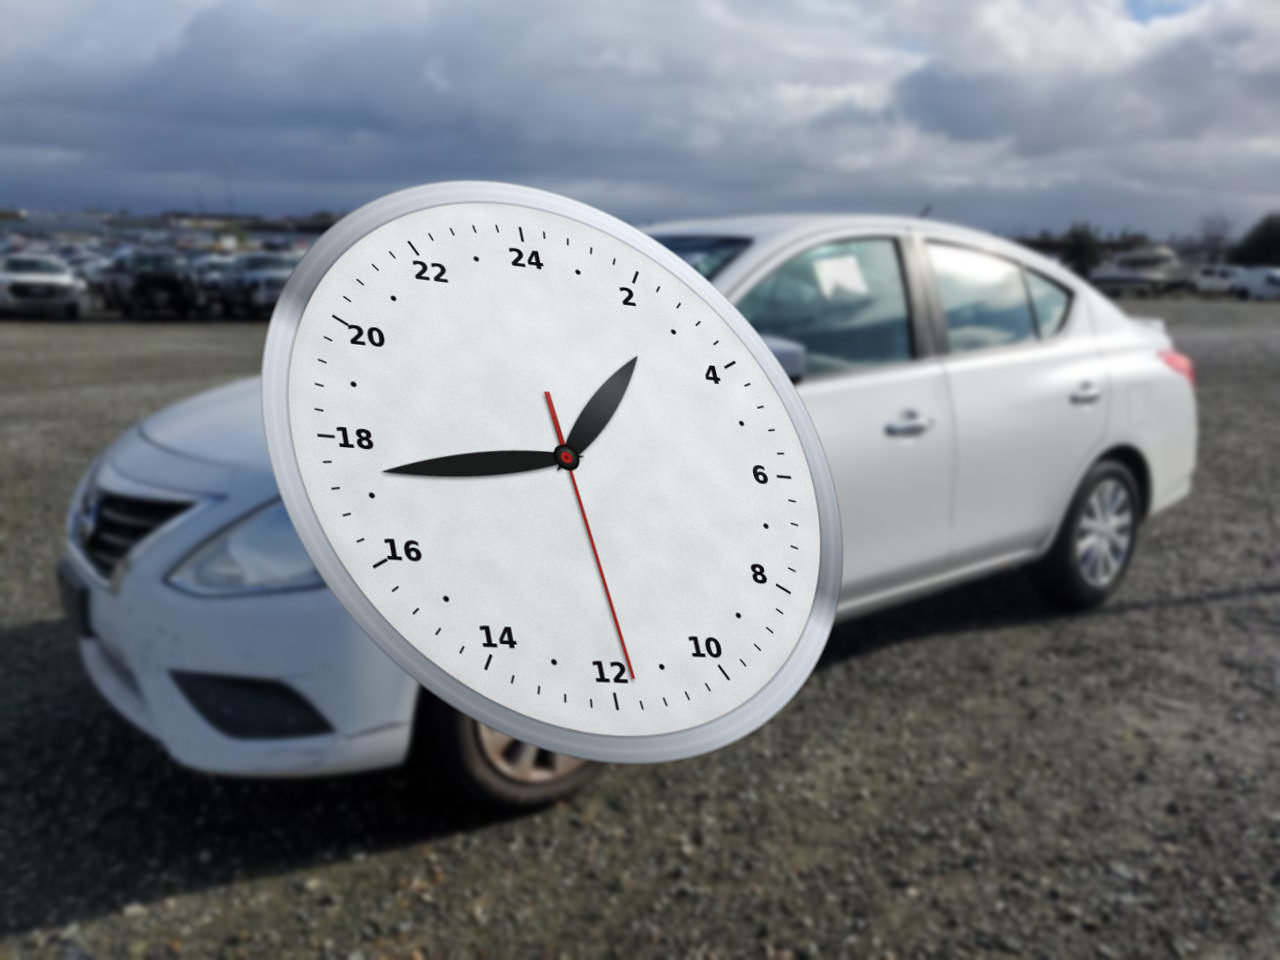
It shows h=2 m=43 s=29
